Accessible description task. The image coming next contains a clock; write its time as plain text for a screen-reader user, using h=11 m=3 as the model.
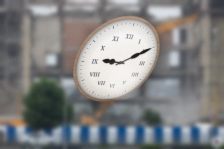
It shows h=9 m=10
